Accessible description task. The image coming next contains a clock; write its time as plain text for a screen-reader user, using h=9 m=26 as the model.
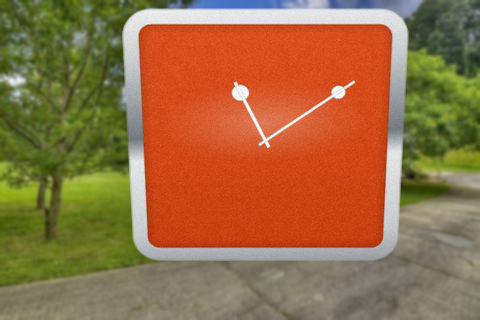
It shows h=11 m=9
